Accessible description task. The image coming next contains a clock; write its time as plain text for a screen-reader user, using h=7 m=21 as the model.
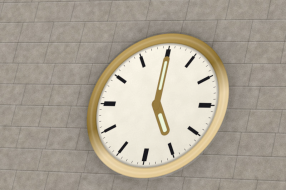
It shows h=5 m=0
